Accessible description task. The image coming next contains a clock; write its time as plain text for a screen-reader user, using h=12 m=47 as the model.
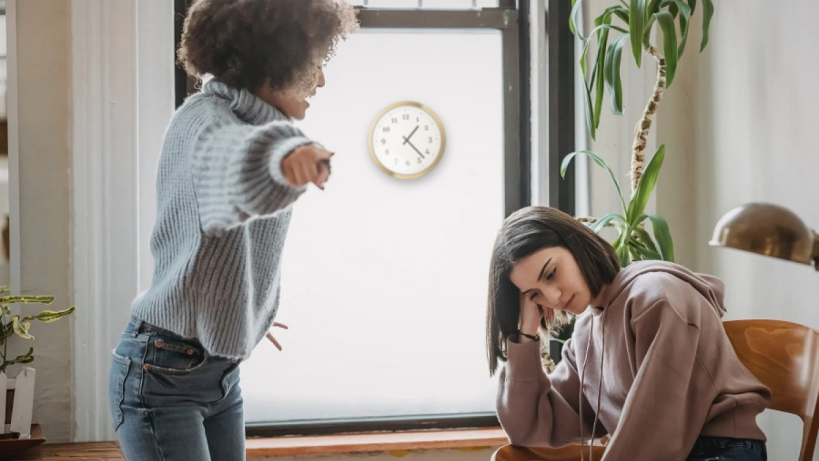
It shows h=1 m=23
